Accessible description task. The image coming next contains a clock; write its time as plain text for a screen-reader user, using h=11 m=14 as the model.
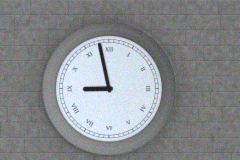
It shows h=8 m=58
